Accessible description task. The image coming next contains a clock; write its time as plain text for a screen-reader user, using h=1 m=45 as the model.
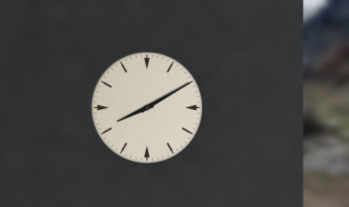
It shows h=8 m=10
